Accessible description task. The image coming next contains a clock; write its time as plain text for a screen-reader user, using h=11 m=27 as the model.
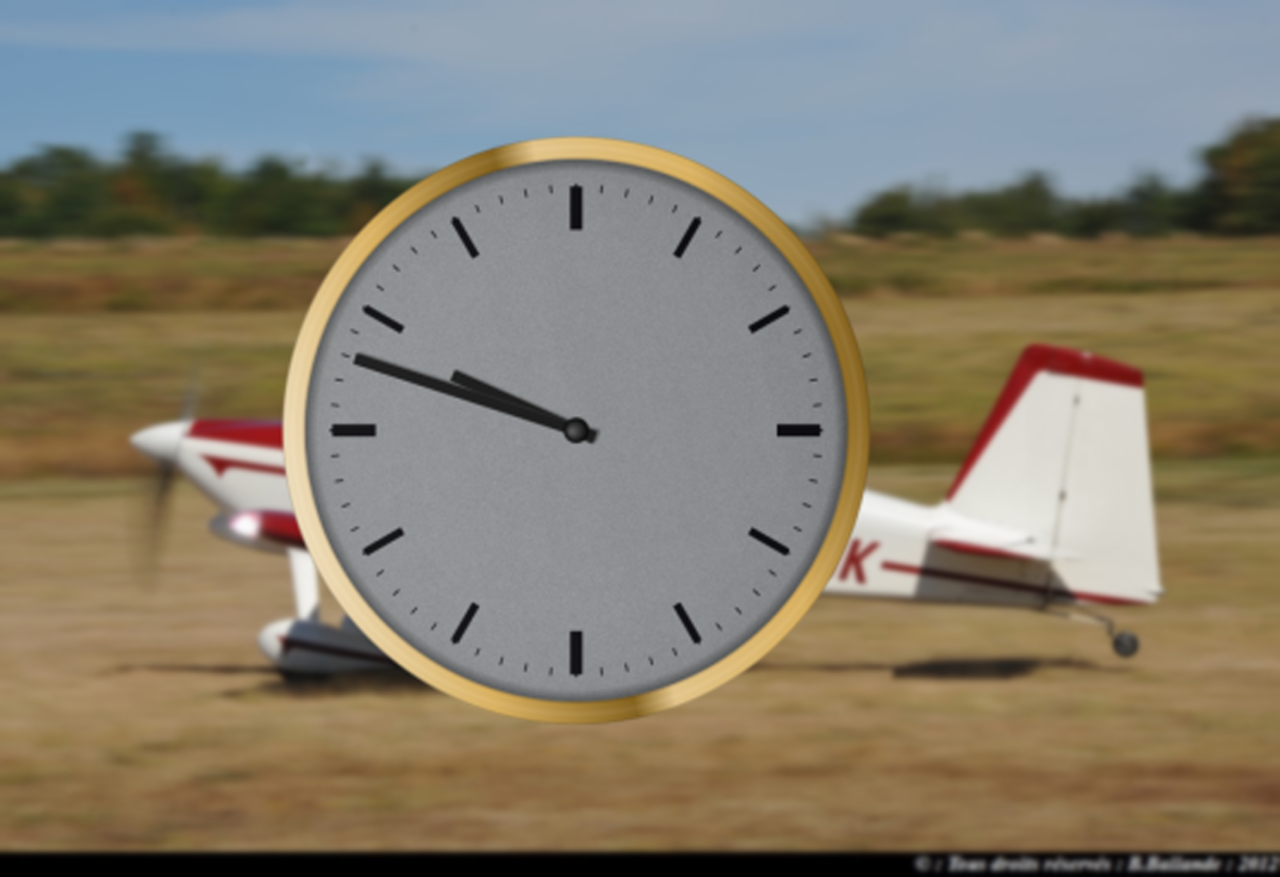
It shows h=9 m=48
